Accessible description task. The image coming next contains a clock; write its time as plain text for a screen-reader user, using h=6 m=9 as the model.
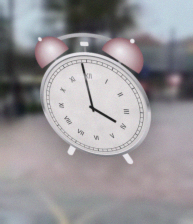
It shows h=3 m=59
